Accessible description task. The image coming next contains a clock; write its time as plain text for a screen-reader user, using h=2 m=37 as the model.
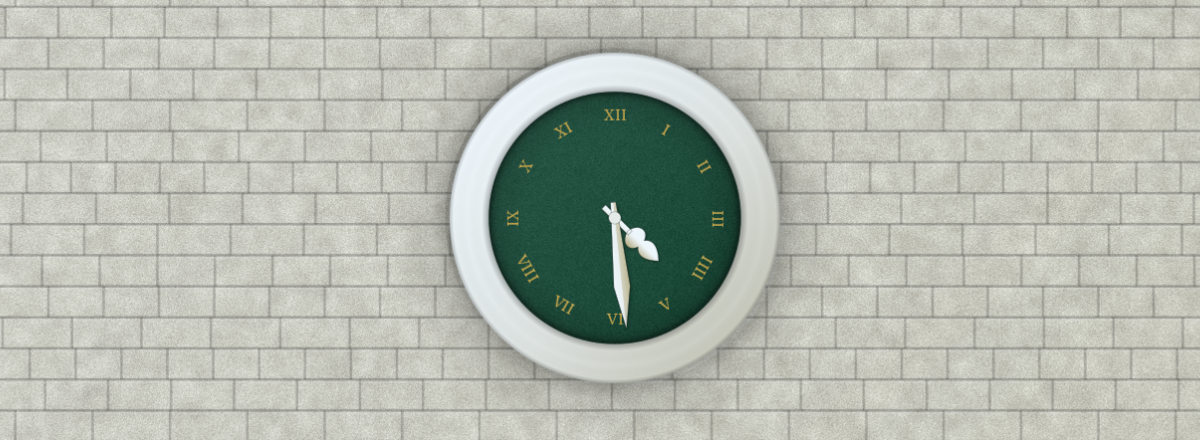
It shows h=4 m=29
